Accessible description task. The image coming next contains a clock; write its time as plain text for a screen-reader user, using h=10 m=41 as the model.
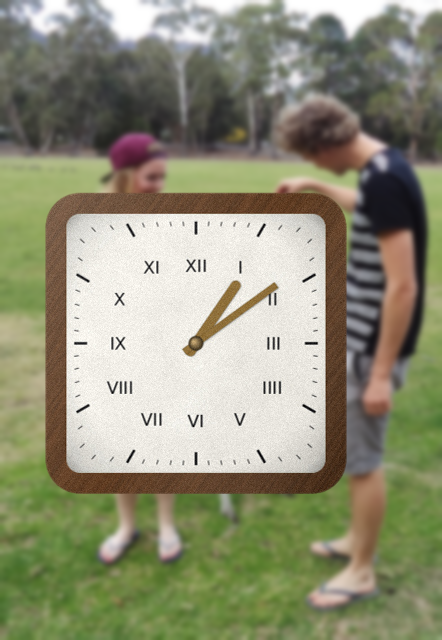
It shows h=1 m=9
